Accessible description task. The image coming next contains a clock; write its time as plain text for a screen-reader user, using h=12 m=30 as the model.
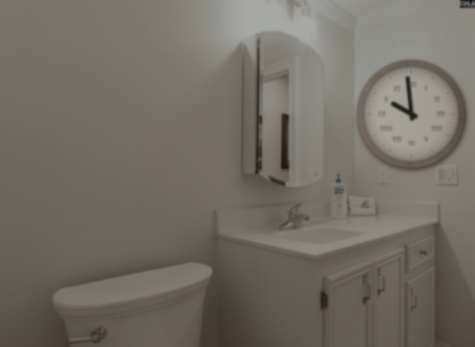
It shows h=9 m=59
